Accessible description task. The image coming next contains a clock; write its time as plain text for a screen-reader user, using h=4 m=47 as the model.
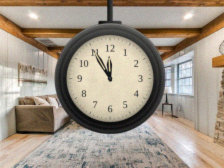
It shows h=11 m=55
